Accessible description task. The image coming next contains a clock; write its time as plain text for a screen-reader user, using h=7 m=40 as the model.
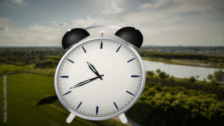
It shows h=10 m=41
